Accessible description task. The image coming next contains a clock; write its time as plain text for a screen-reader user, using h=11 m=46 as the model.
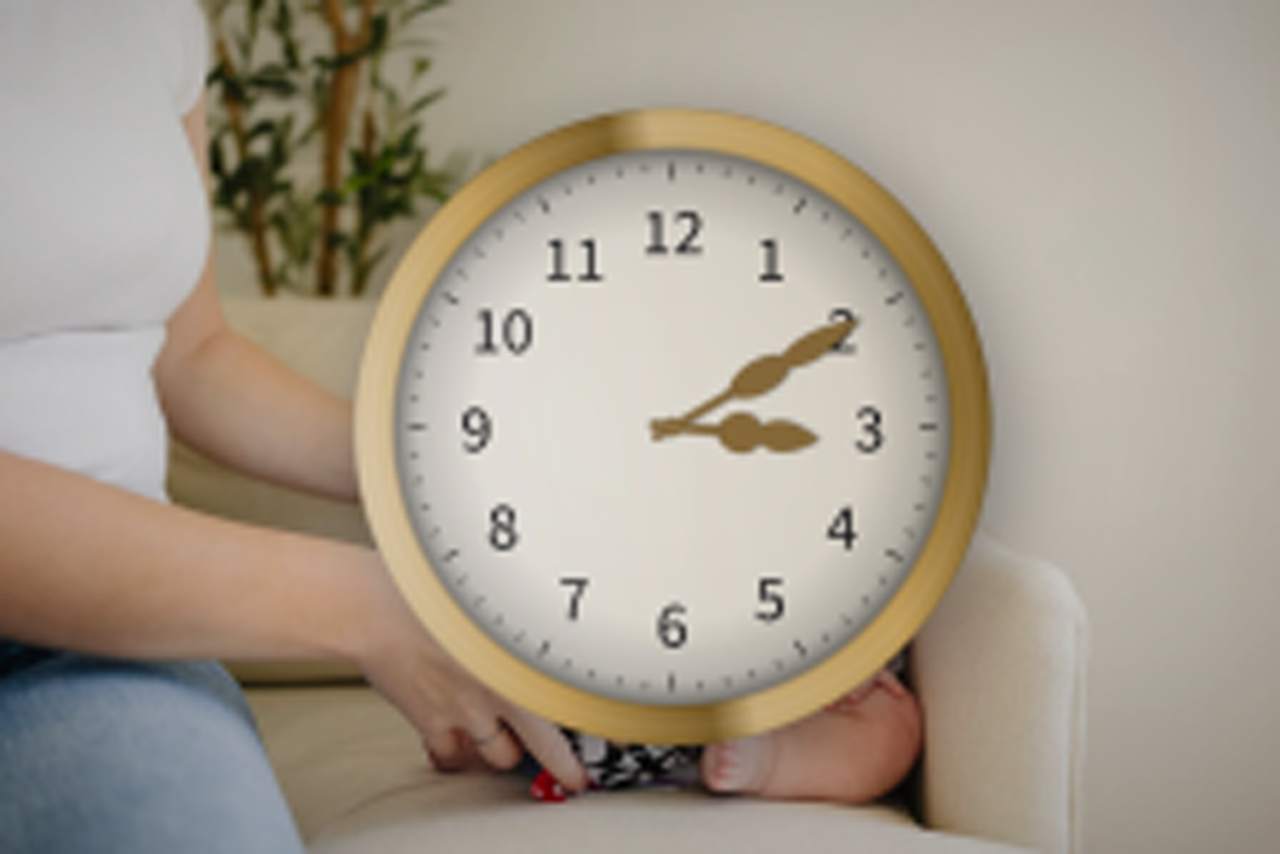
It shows h=3 m=10
